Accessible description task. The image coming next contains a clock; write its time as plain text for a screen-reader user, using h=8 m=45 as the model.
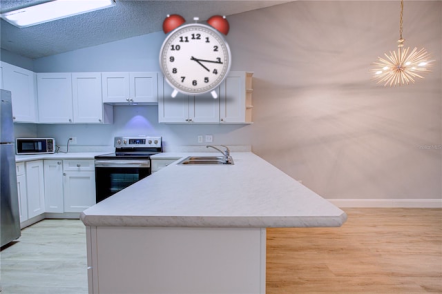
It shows h=4 m=16
